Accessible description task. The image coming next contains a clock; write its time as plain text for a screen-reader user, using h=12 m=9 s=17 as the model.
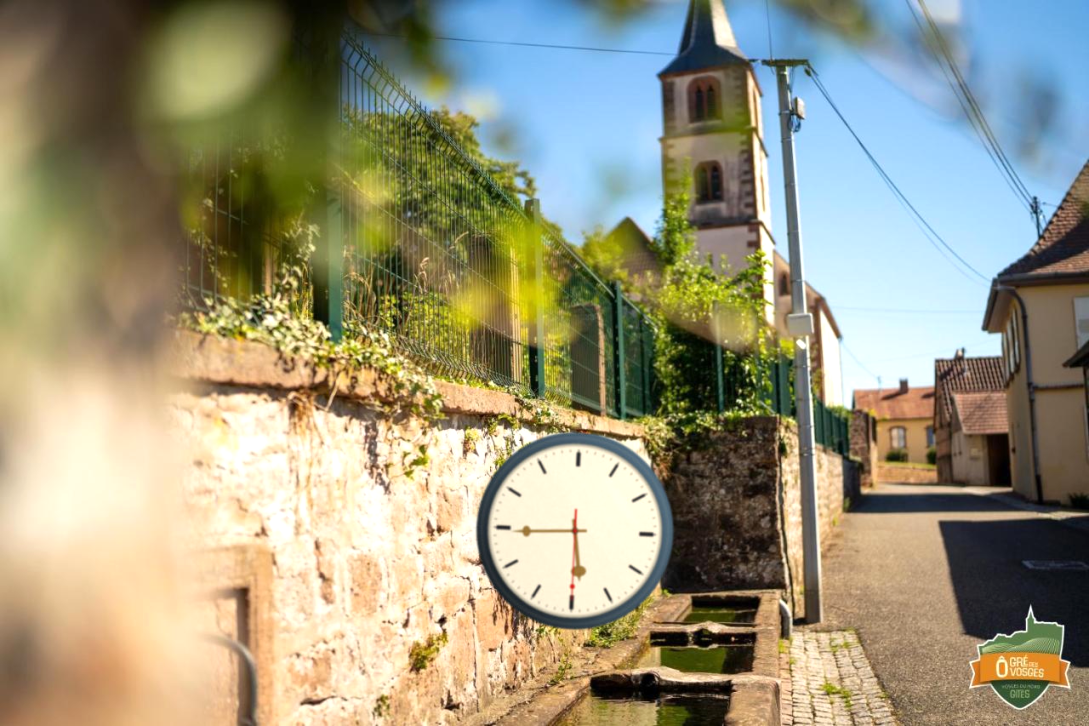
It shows h=5 m=44 s=30
